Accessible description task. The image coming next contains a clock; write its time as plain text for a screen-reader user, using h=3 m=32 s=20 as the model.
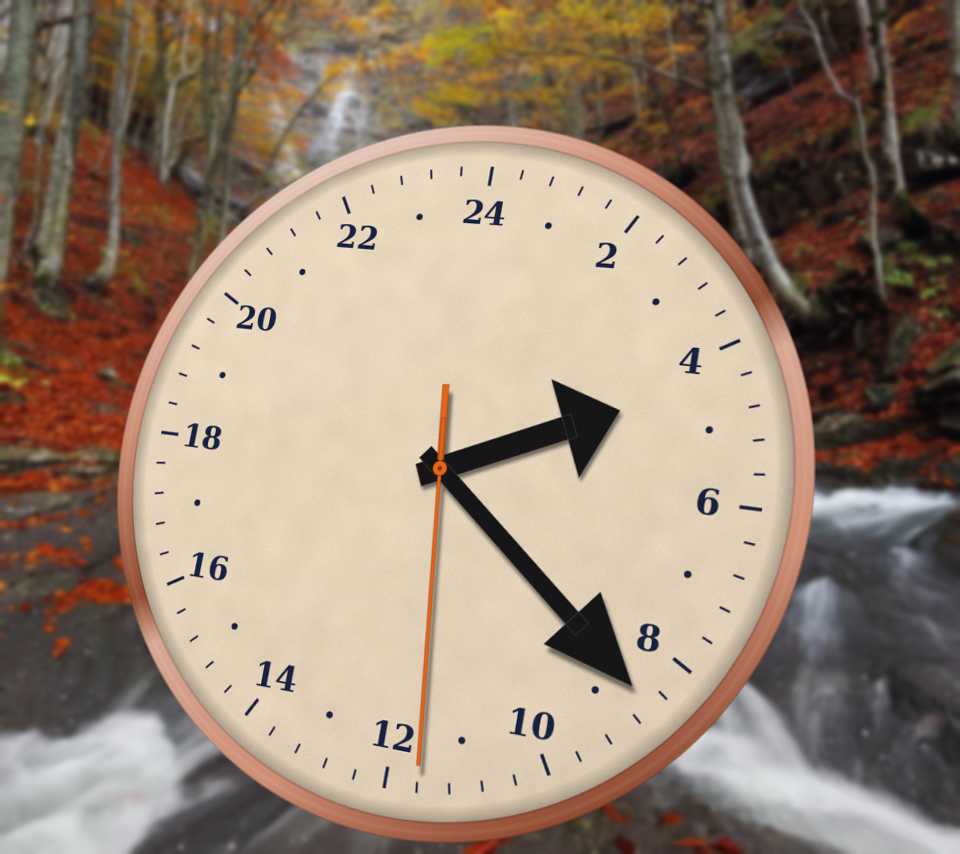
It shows h=4 m=21 s=29
